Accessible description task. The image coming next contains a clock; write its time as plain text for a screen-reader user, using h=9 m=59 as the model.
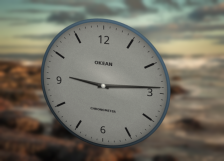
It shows h=9 m=14
